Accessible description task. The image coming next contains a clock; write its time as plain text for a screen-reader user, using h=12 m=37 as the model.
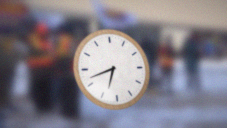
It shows h=6 m=42
